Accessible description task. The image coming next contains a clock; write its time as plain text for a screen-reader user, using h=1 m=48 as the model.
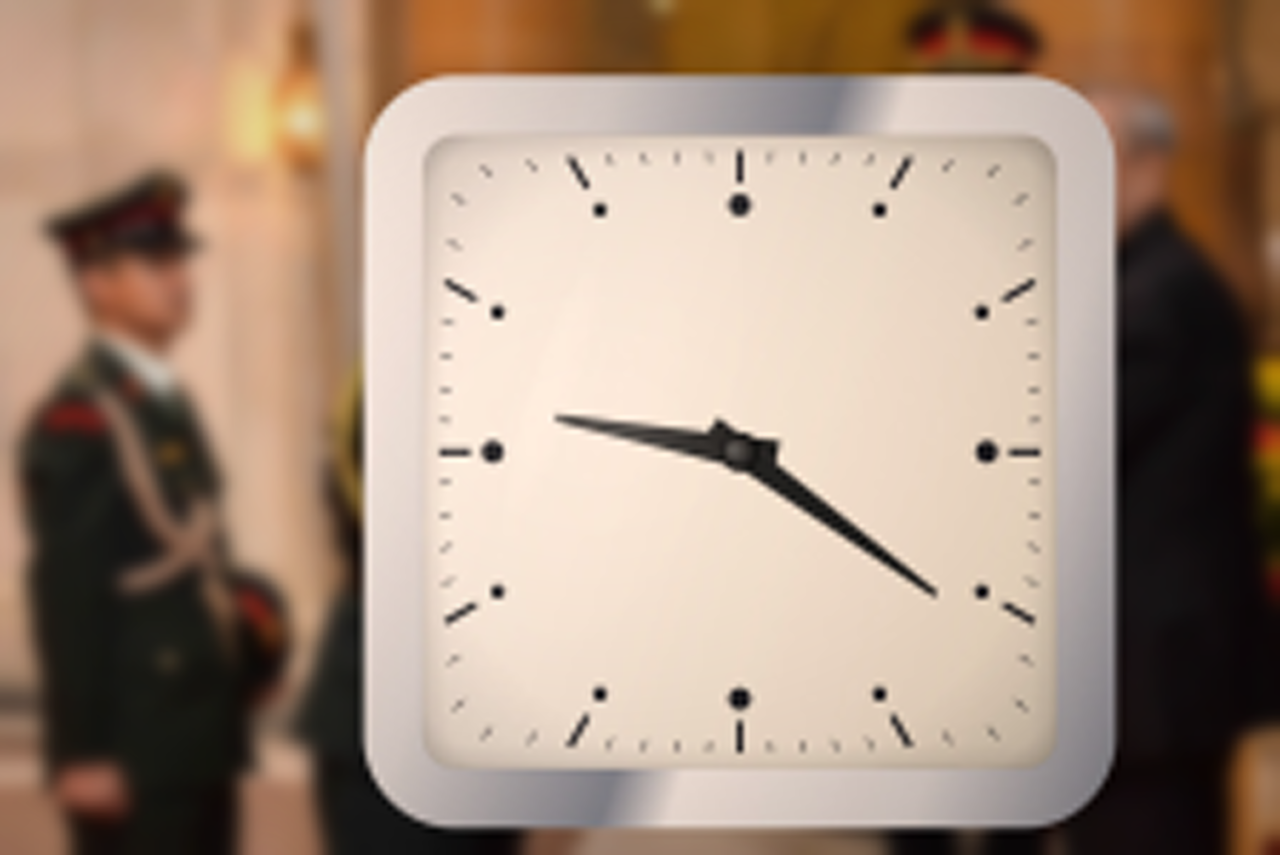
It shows h=9 m=21
